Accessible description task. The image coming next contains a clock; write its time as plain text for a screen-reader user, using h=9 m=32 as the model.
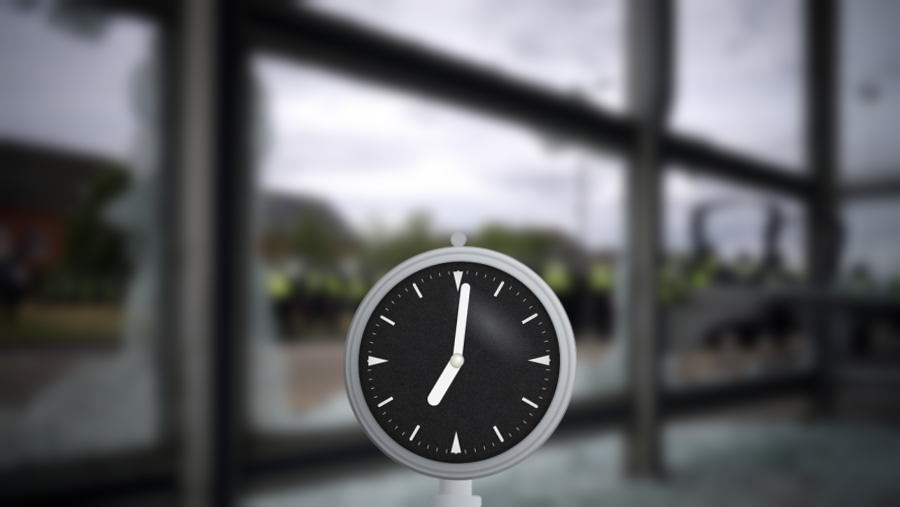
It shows h=7 m=1
